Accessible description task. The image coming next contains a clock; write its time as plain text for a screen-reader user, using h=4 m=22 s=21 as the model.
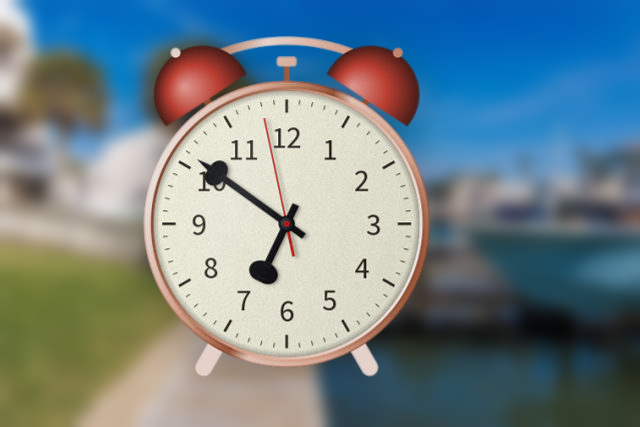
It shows h=6 m=50 s=58
